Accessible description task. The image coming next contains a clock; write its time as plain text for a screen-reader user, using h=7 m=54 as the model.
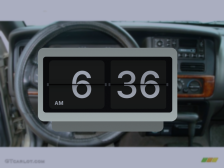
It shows h=6 m=36
